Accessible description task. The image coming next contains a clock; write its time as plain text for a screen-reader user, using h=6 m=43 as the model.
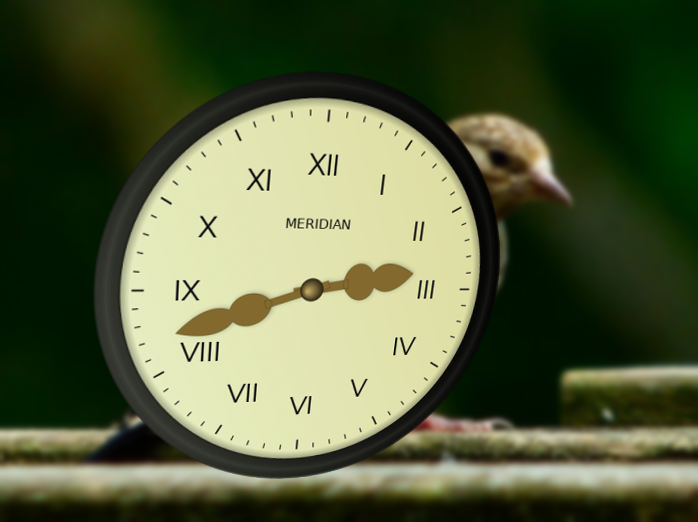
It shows h=2 m=42
